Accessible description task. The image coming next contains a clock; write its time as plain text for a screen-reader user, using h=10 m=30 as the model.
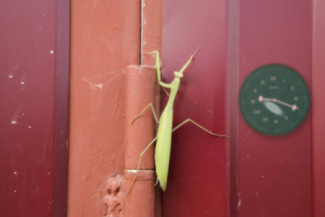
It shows h=9 m=19
